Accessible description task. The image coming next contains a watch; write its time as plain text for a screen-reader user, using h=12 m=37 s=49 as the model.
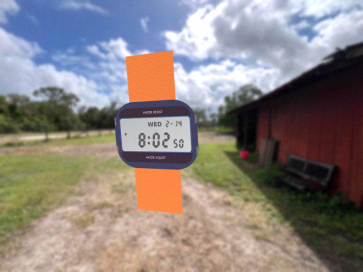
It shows h=8 m=2 s=50
